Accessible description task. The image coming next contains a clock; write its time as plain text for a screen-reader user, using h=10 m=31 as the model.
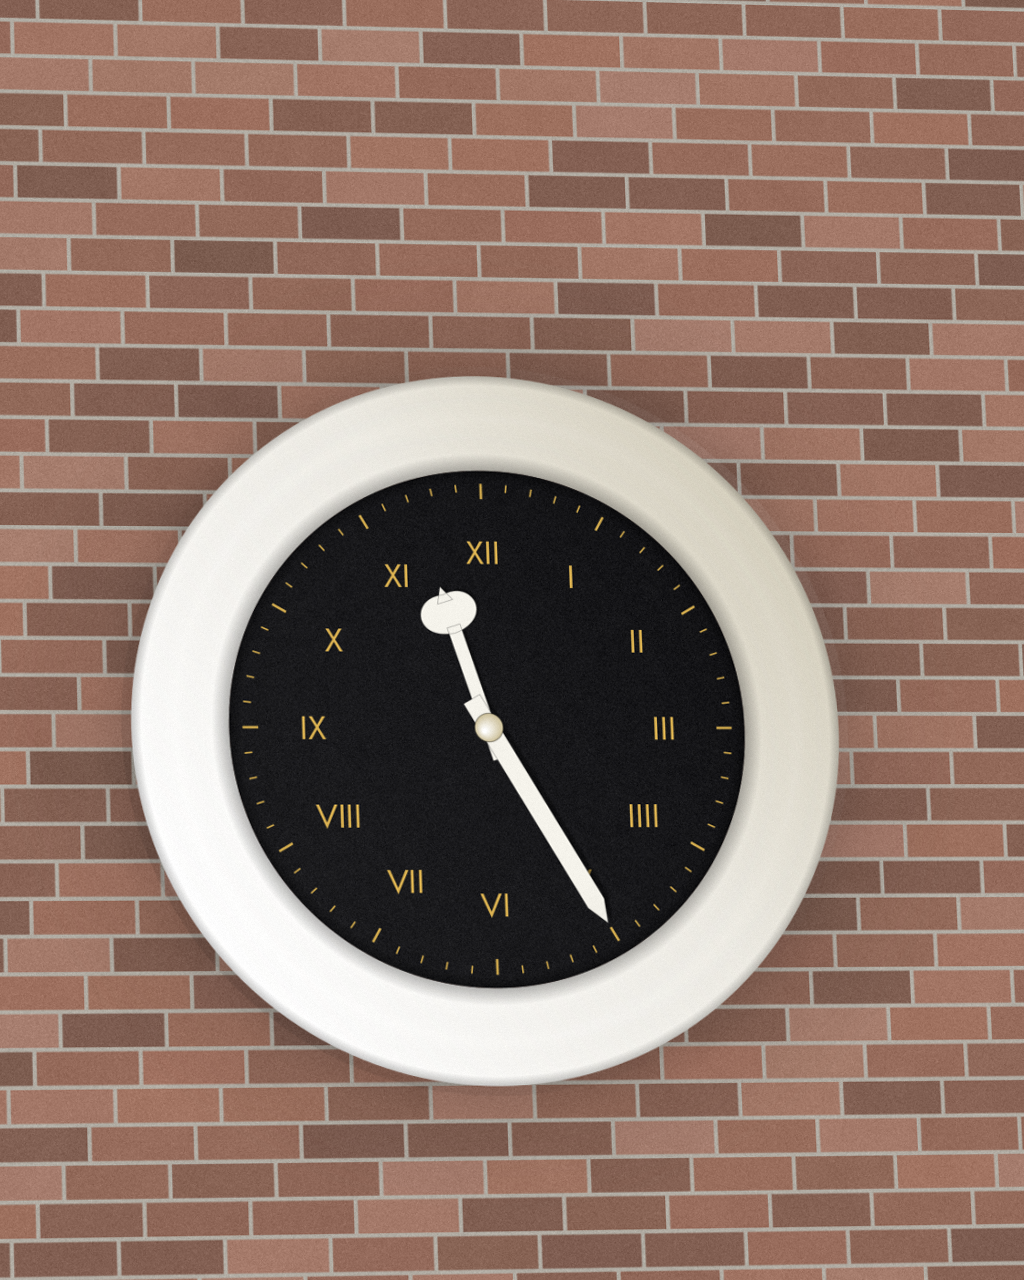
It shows h=11 m=25
